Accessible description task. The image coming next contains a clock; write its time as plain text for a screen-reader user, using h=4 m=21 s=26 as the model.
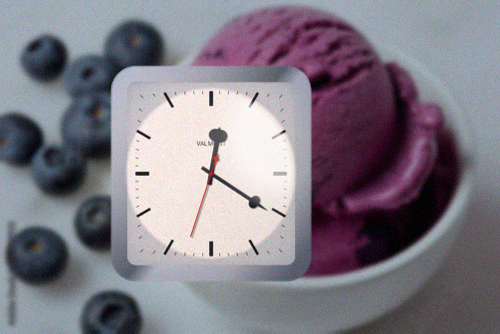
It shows h=12 m=20 s=33
